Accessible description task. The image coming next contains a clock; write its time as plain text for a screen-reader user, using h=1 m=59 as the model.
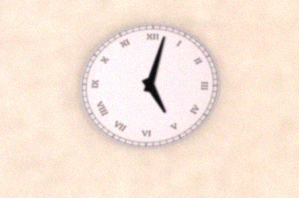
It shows h=5 m=2
